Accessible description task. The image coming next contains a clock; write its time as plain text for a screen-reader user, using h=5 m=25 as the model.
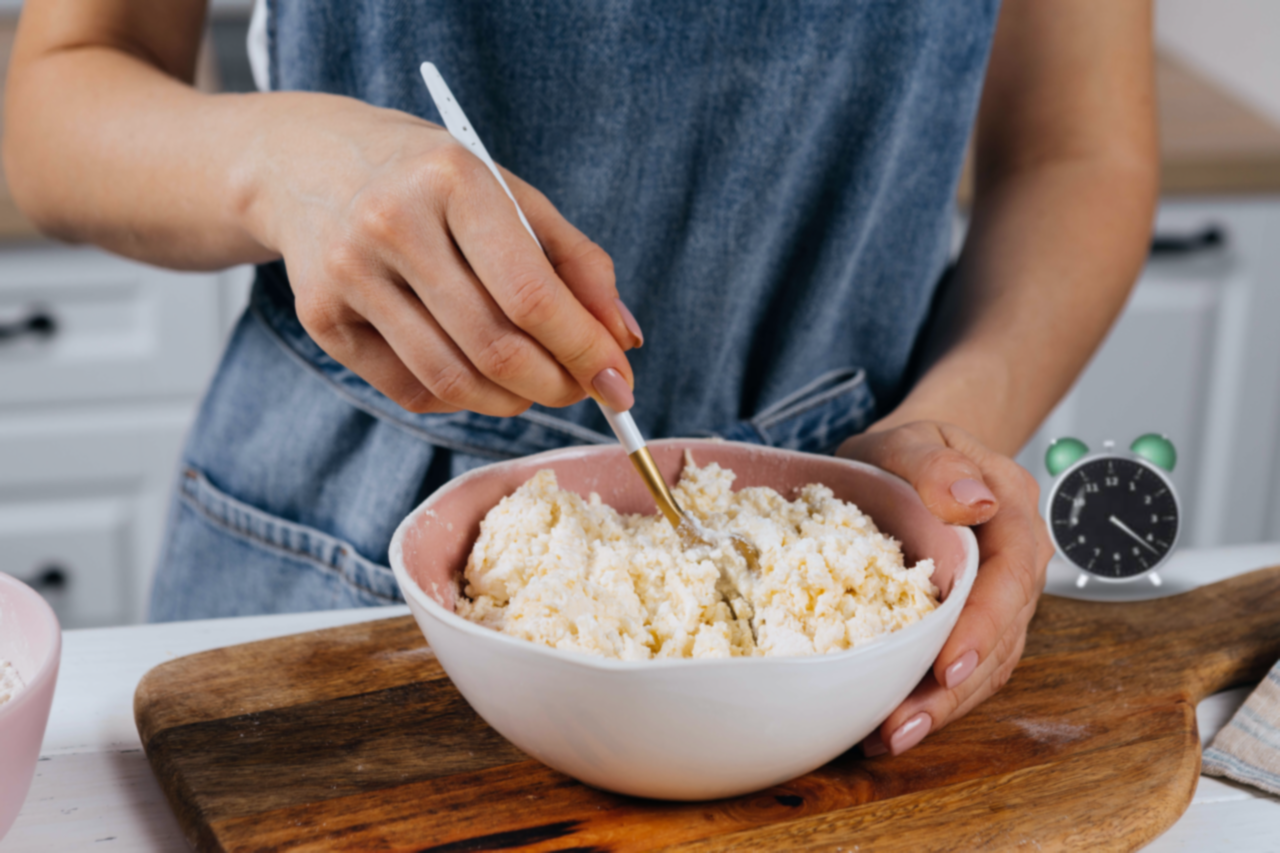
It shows h=4 m=22
